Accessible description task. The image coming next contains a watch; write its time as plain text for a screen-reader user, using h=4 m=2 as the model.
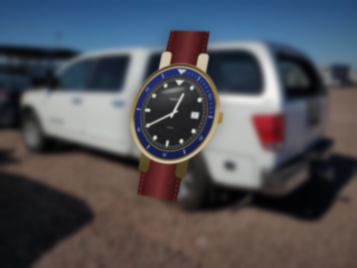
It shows h=12 m=40
